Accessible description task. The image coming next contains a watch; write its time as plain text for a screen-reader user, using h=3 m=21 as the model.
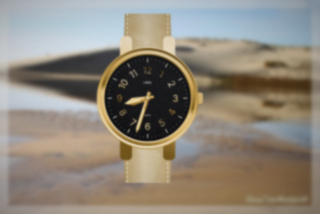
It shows h=8 m=33
